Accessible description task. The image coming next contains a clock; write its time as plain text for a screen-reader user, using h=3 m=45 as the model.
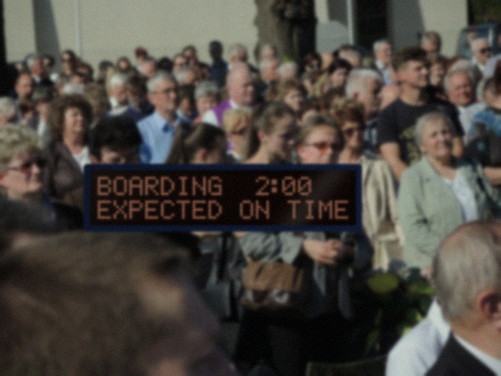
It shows h=2 m=0
